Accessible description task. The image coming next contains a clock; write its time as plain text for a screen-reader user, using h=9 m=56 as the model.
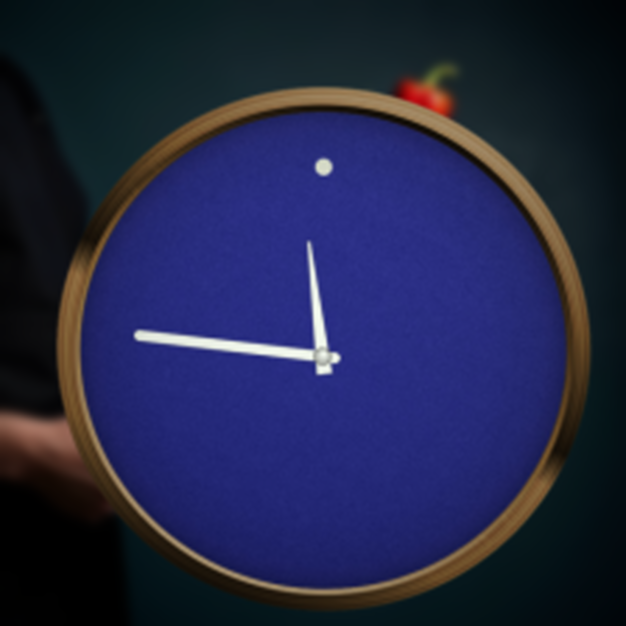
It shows h=11 m=46
